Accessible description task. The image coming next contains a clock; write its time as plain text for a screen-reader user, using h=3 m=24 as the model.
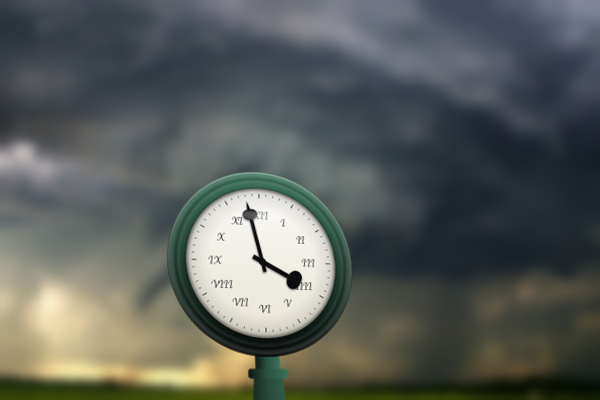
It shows h=3 m=58
